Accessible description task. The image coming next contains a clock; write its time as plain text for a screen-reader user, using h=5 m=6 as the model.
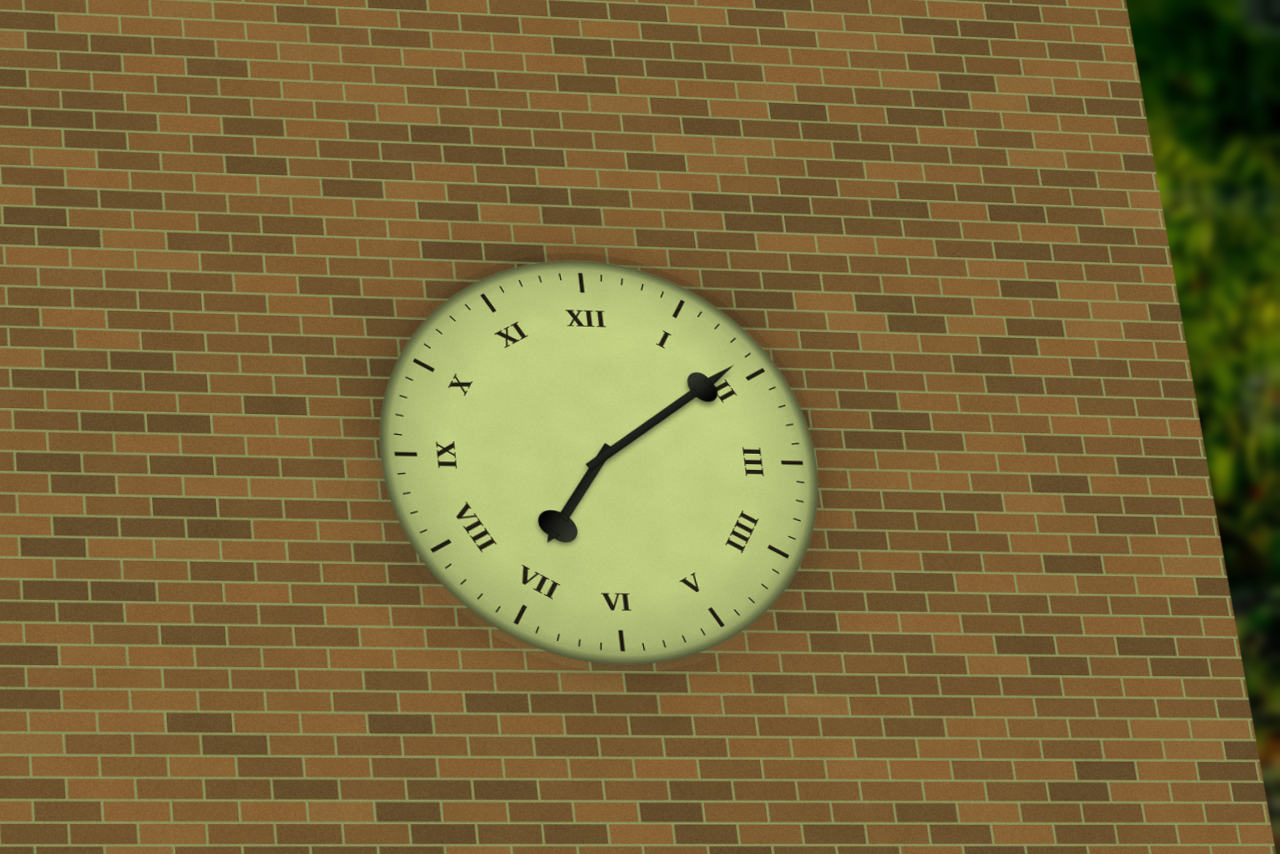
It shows h=7 m=9
